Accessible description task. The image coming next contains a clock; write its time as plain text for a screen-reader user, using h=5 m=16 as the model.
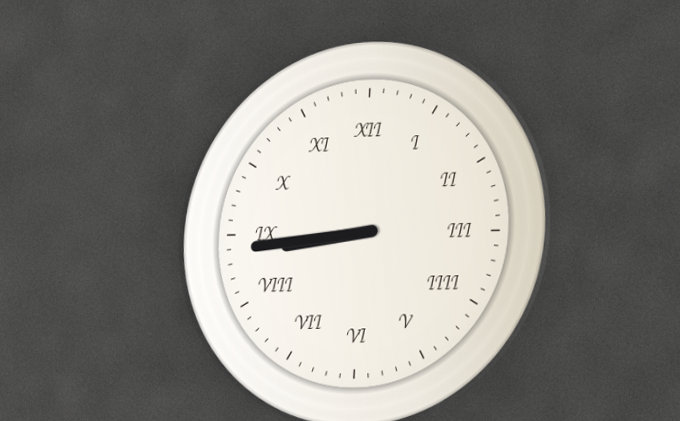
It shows h=8 m=44
